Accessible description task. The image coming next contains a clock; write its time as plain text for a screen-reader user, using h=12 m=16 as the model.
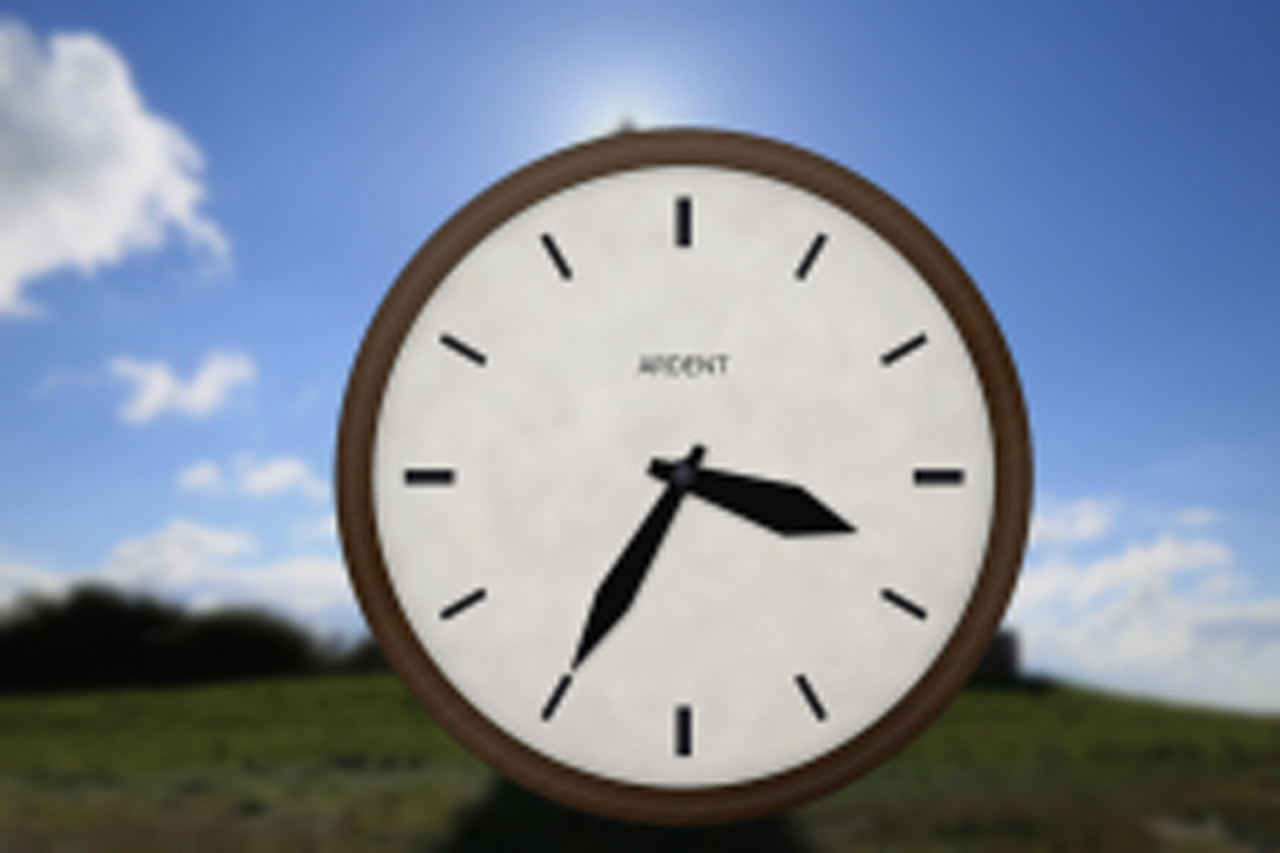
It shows h=3 m=35
